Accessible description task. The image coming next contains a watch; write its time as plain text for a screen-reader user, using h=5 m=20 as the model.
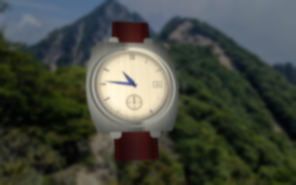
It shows h=10 m=46
